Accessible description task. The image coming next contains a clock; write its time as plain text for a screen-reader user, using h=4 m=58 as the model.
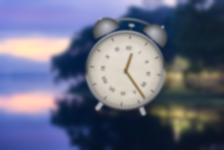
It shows h=12 m=23
